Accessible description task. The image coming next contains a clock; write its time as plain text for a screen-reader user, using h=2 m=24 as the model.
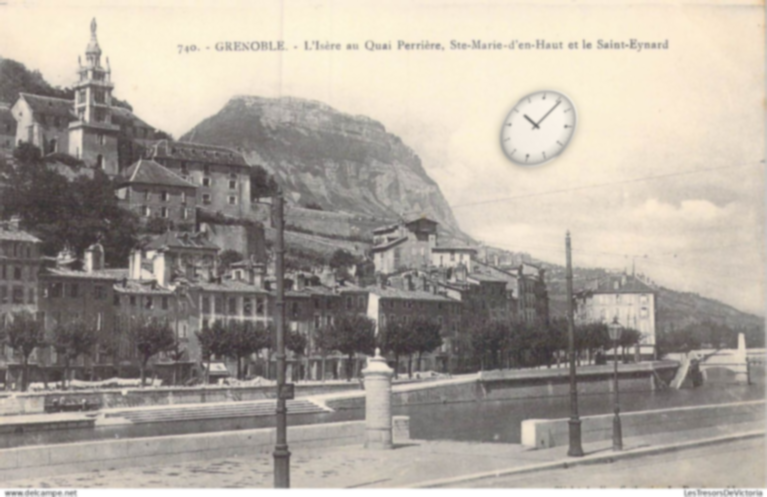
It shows h=10 m=6
